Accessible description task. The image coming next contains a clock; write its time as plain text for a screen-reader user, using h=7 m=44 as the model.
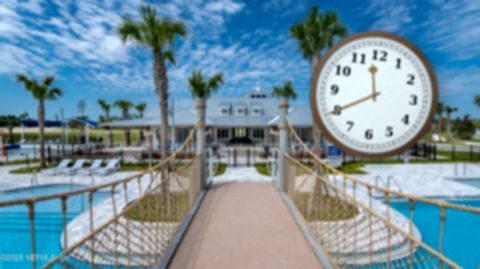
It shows h=11 m=40
